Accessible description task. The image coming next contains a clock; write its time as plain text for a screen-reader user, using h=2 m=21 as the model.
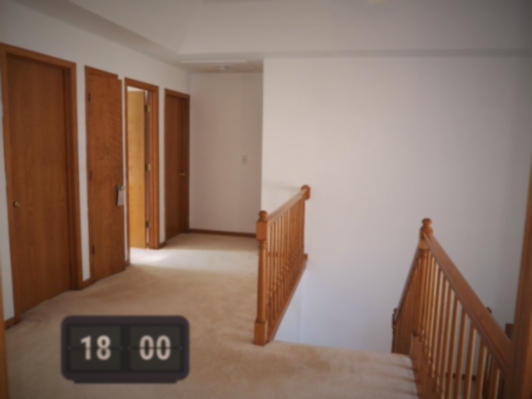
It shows h=18 m=0
